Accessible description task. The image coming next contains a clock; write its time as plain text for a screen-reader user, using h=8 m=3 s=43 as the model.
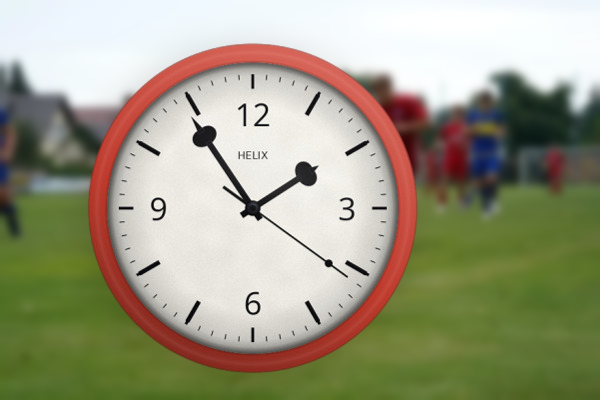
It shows h=1 m=54 s=21
